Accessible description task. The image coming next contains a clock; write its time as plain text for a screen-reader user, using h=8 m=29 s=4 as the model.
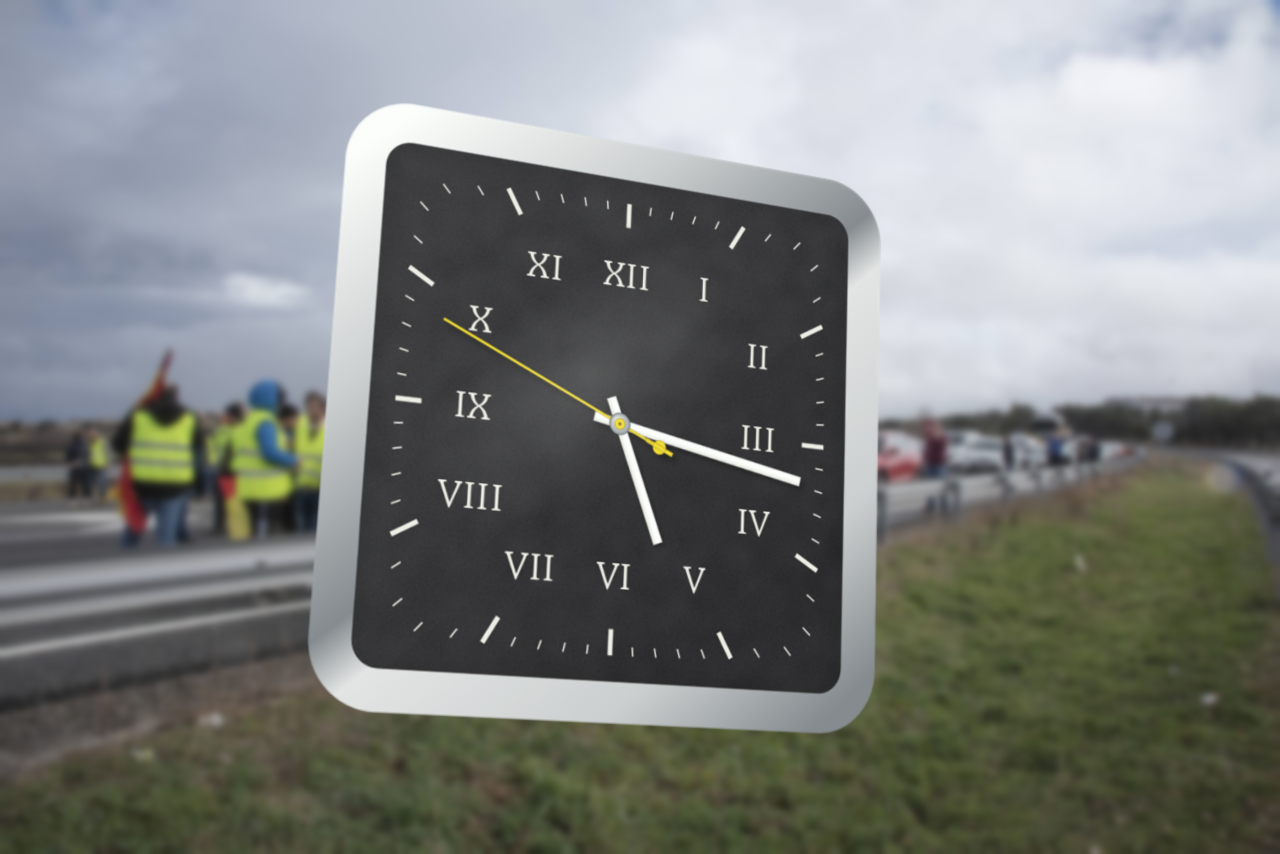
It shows h=5 m=16 s=49
